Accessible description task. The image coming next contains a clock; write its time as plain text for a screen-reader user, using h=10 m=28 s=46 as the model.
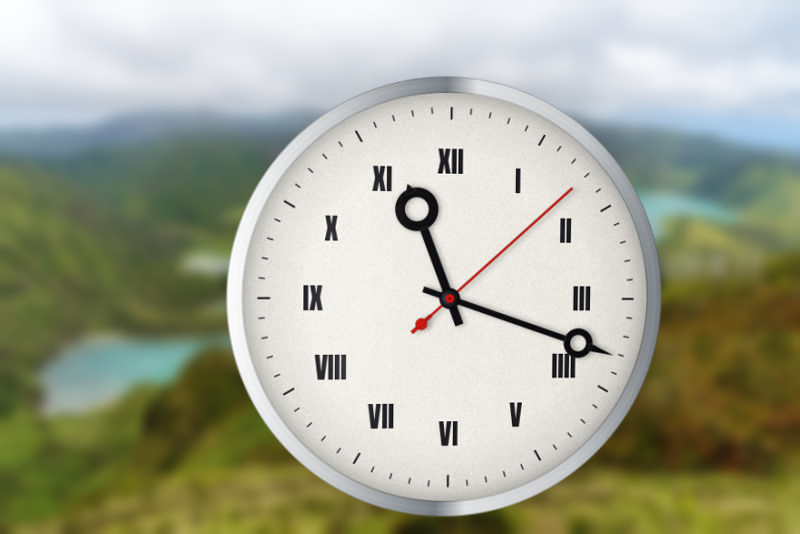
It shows h=11 m=18 s=8
